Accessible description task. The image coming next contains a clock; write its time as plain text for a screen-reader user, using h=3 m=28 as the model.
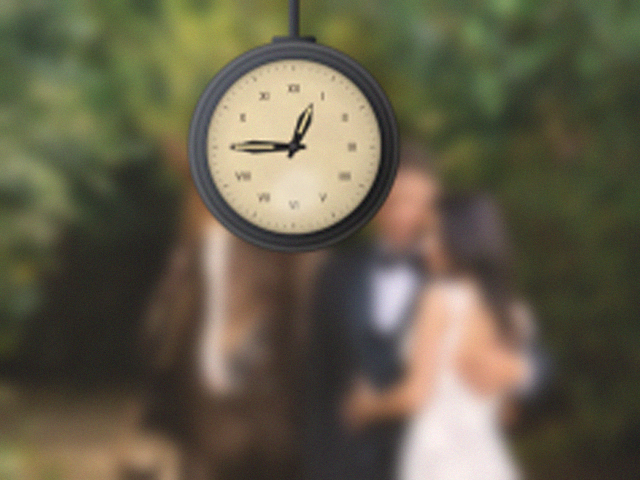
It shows h=12 m=45
